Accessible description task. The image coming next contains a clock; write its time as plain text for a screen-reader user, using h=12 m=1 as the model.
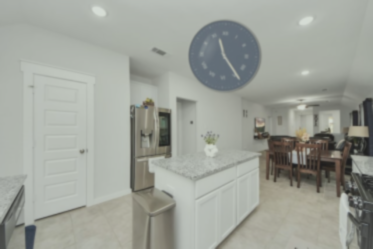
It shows h=11 m=24
